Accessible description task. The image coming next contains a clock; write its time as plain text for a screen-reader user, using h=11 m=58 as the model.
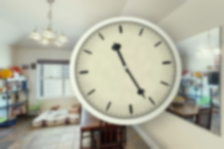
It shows h=11 m=26
